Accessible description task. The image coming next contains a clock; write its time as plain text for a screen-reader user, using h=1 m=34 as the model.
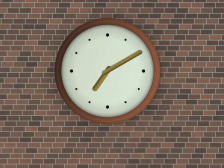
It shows h=7 m=10
